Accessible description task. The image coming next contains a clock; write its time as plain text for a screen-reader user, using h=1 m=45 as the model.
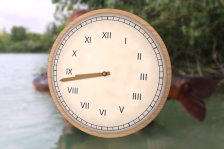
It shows h=8 m=43
